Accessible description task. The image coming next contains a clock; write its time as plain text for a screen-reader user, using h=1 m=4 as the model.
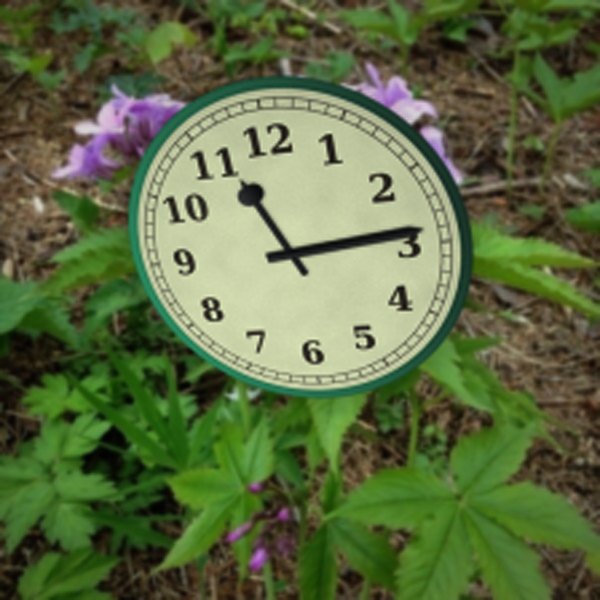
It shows h=11 m=14
